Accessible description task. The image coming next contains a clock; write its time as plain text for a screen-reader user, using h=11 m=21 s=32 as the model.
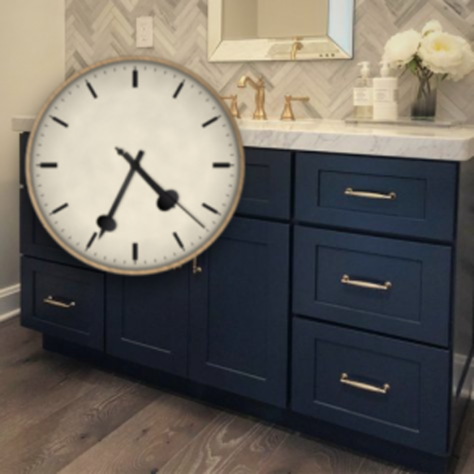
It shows h=4 m=34 s=22
